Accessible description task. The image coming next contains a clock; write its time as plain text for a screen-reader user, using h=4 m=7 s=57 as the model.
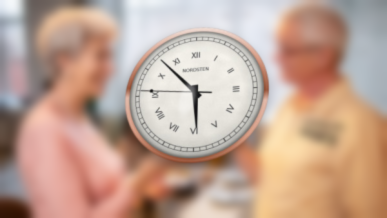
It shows h=5 m=52 s=46
